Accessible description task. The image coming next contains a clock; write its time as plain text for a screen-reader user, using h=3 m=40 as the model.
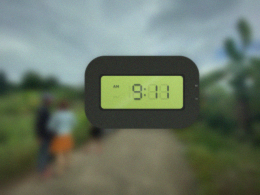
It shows h=9 m=11
